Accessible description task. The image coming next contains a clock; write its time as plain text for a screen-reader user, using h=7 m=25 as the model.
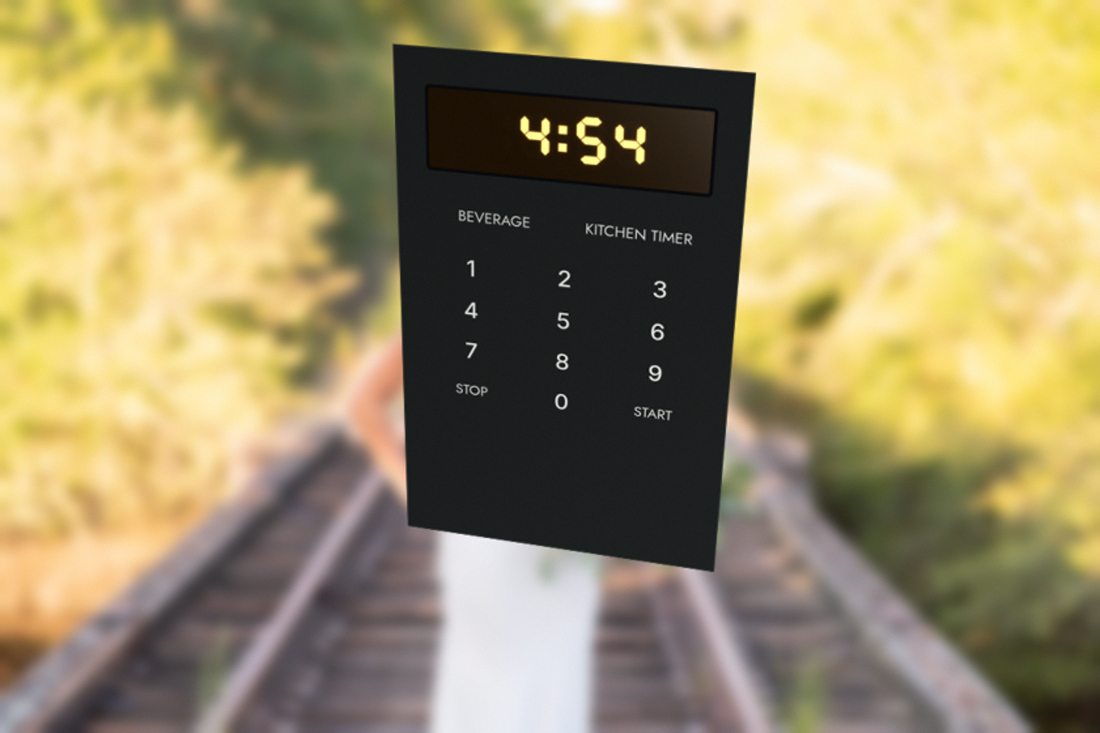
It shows h=4 m=54
